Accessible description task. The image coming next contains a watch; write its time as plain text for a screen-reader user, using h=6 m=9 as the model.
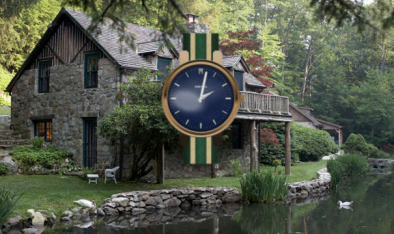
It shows h=2 m=2
